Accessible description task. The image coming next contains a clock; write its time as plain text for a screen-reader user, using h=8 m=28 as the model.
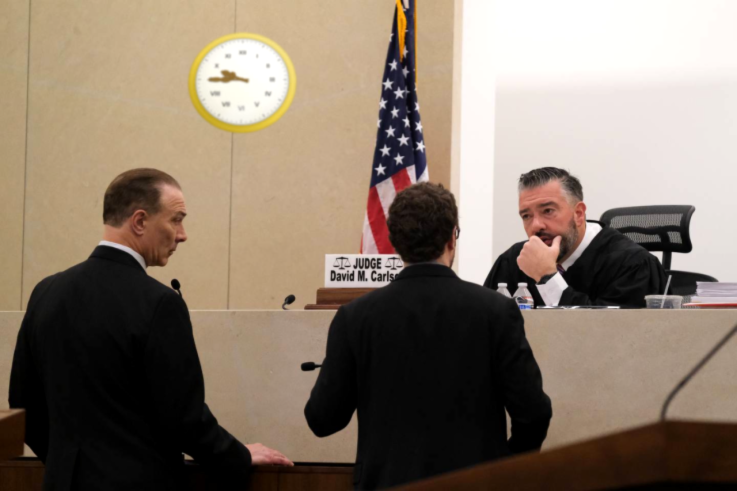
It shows h=9 m=45
